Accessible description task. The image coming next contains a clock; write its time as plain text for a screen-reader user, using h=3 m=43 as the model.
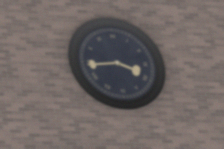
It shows h=3 m=44
